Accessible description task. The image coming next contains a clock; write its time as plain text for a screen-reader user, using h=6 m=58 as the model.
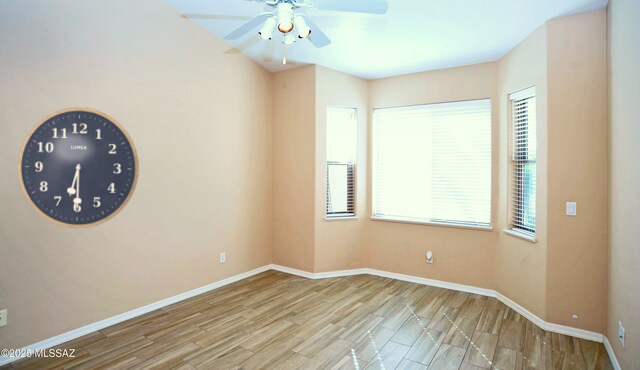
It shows h=6 m=30
